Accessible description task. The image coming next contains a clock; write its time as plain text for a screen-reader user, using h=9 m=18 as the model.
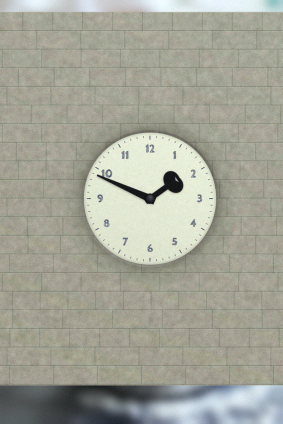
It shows h=1 m=49
